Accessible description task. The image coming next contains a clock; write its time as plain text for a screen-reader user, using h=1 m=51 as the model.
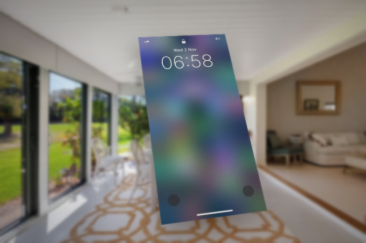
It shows h=6 m=58
